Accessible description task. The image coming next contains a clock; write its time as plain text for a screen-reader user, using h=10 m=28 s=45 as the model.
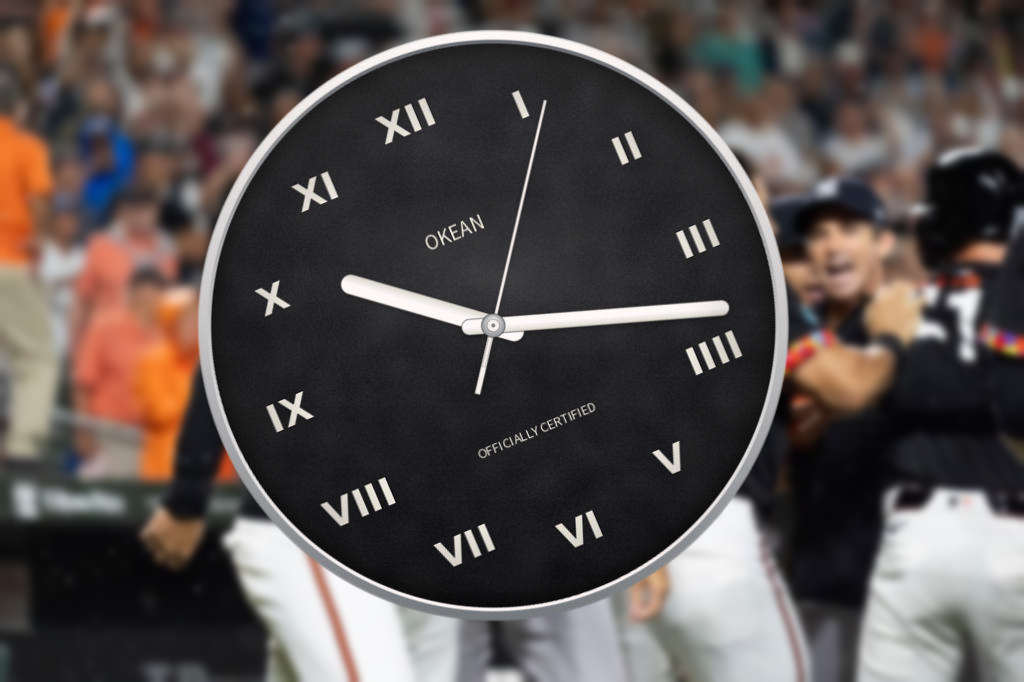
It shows h=10 m=18 s=6
